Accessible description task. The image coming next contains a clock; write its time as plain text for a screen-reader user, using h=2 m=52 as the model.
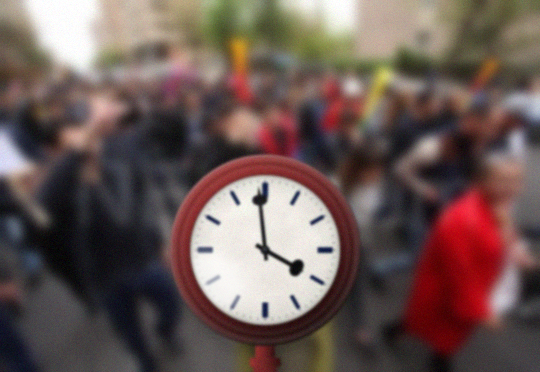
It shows h=3 m=59
